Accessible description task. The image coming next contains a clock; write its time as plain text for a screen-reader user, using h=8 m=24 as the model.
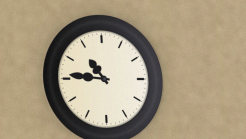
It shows h=10 m=46
